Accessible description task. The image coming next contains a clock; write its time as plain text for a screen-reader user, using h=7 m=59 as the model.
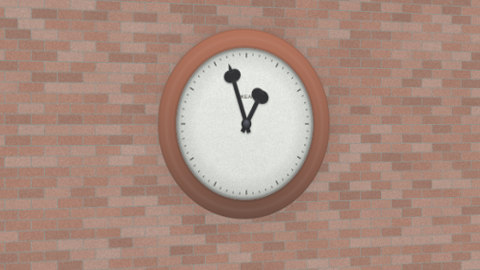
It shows h=12 m=57
